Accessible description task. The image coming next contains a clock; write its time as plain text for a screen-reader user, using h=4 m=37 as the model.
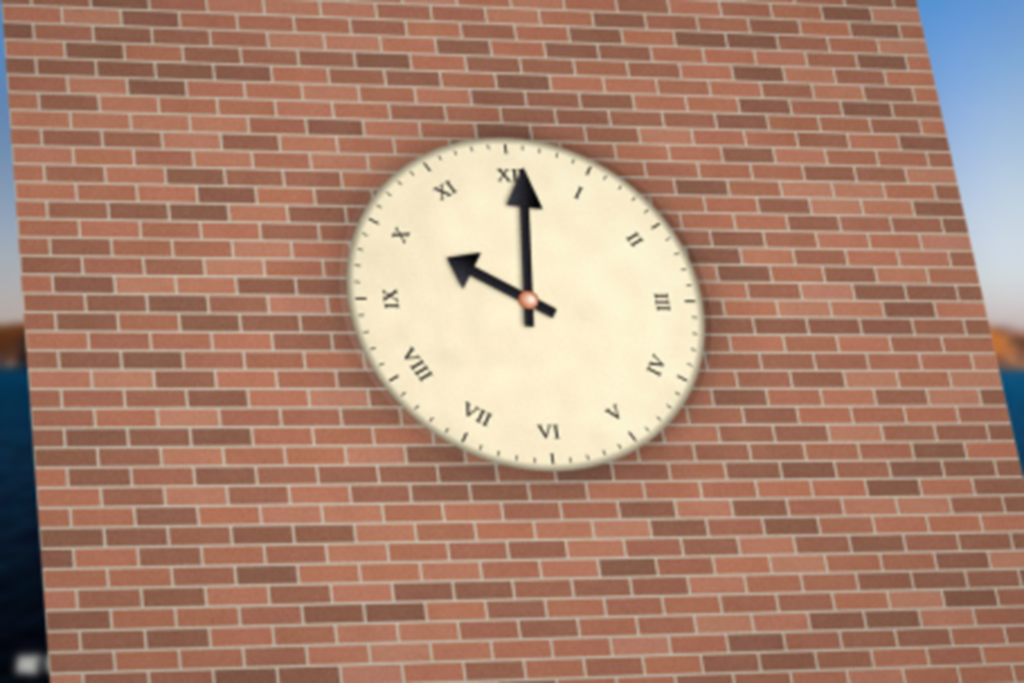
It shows h=10 m=1
